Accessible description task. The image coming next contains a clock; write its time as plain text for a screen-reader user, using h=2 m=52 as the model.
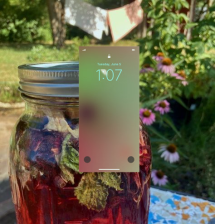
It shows h=1 m=7
